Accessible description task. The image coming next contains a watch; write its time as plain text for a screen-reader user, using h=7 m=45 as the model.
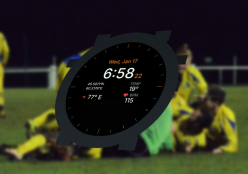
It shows h=6 m=58
